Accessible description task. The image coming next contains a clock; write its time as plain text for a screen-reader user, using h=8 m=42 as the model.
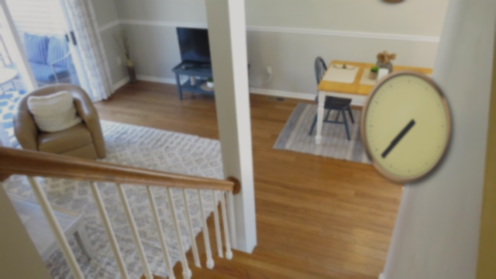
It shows h=7 m=38
